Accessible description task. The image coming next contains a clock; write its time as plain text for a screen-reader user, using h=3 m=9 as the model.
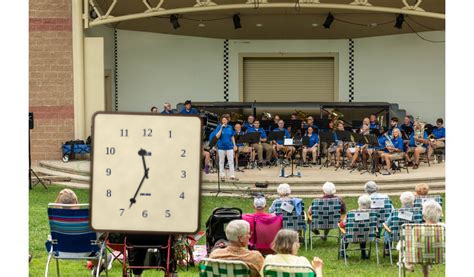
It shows h=11 m=34
